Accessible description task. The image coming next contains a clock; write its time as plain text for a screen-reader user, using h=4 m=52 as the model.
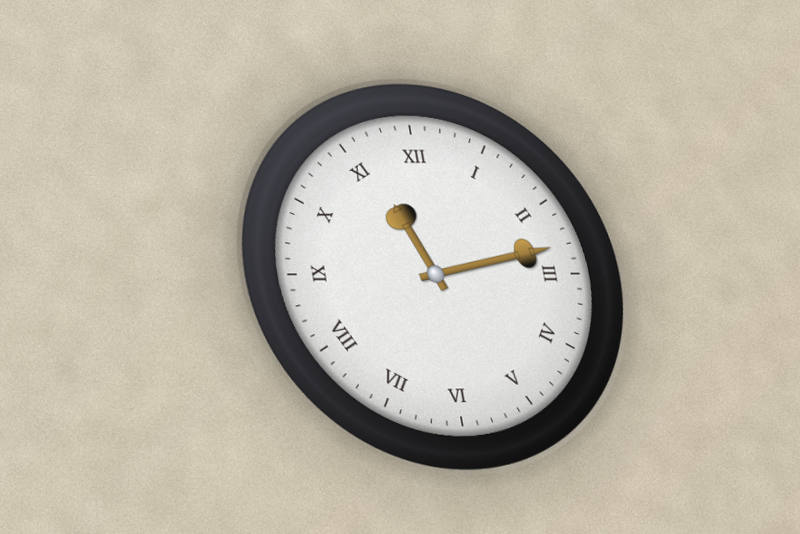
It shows h=11 m=13
